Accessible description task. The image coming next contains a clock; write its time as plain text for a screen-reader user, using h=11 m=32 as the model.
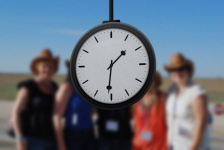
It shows h=1 m=31
